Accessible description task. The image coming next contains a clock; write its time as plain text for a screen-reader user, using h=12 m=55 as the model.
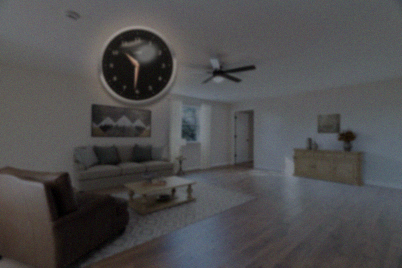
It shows h=10 m=31
